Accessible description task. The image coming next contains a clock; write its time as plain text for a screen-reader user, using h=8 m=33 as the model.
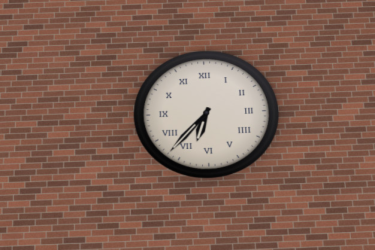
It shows h=6 m=37
